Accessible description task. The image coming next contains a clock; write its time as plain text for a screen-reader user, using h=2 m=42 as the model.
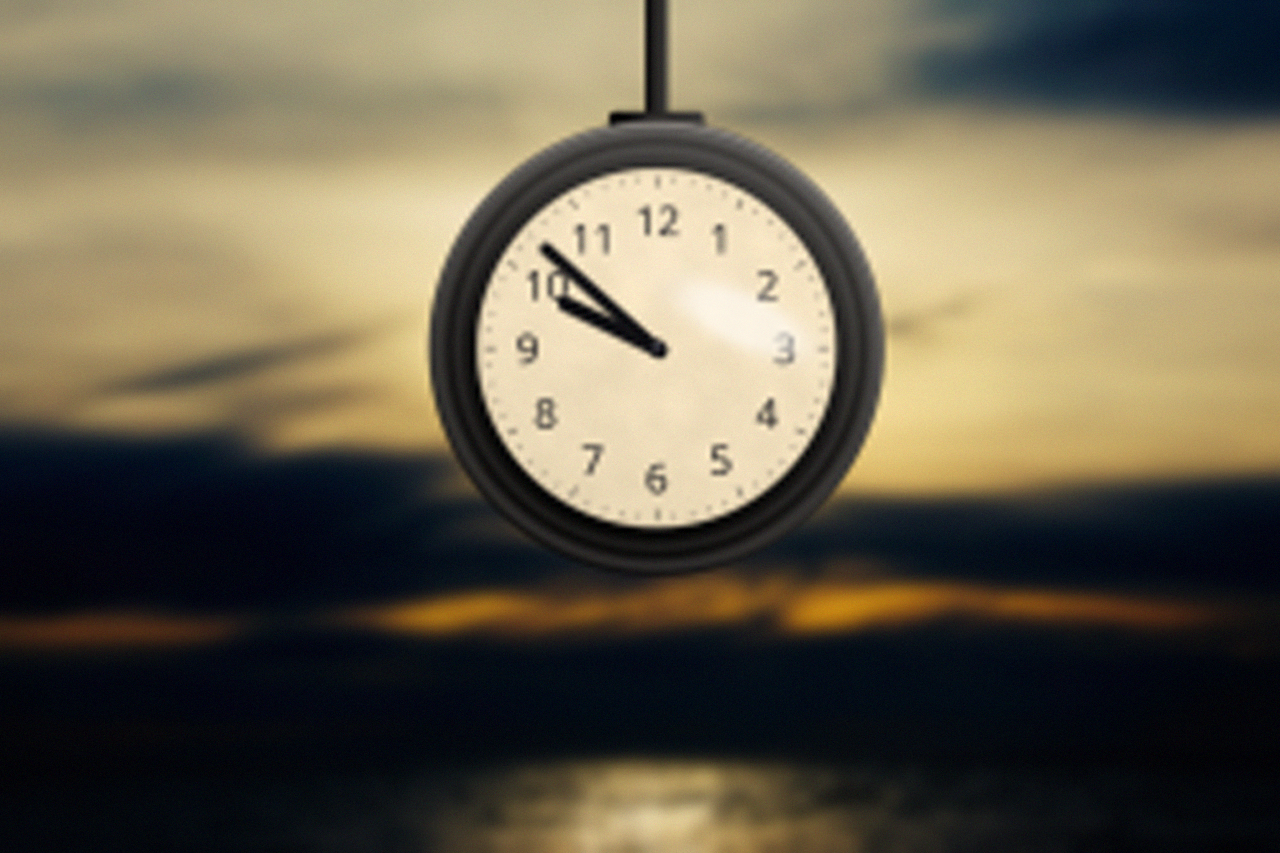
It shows h=9 m=52
